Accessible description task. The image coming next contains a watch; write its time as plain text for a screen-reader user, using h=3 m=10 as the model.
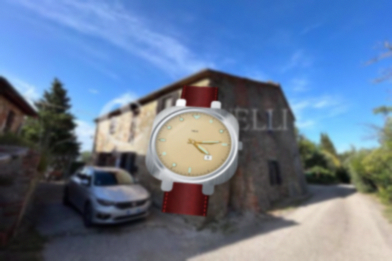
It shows h=4 m=14
